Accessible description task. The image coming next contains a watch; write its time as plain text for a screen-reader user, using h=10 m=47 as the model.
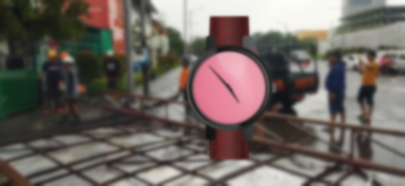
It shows h=4 m=53
